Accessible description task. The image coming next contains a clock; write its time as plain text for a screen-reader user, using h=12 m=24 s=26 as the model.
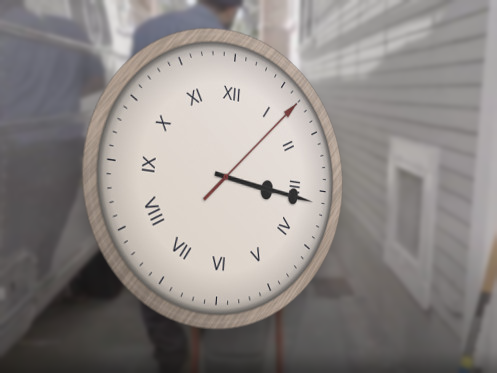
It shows h=3 m=16 s=7
